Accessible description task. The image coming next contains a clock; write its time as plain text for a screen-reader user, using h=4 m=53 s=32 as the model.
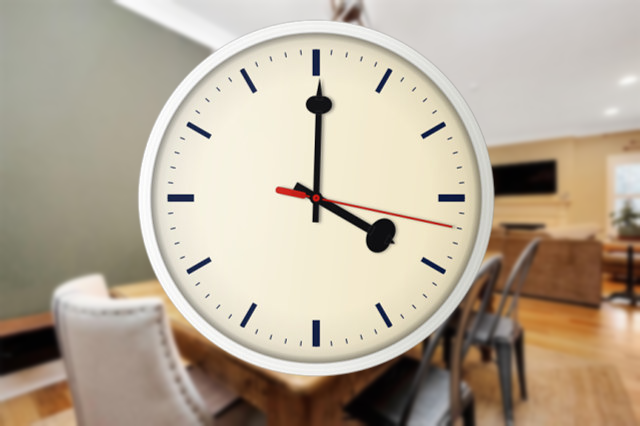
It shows h=4 m=0 s=17
